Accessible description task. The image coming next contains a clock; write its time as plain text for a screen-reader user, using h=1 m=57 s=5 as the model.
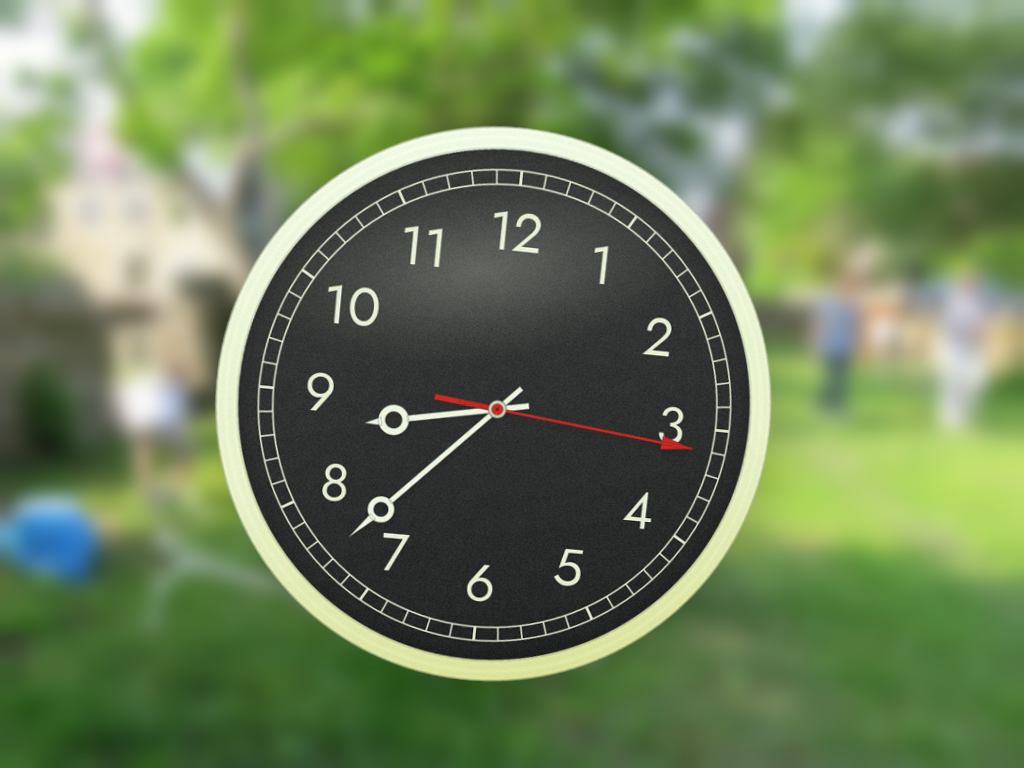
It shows h=8 m=37 s=16
